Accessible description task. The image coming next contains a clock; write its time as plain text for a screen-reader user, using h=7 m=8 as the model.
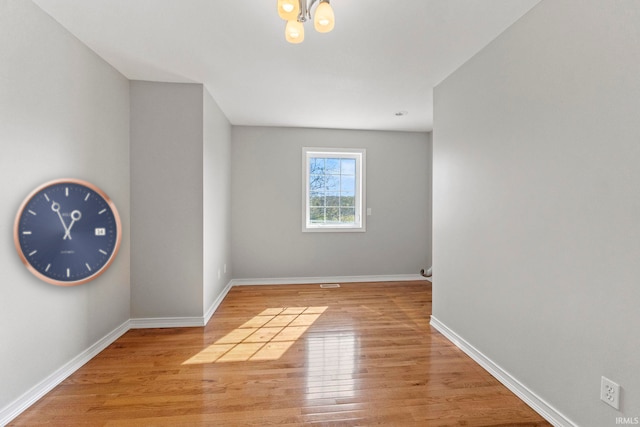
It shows h=12 m=56
